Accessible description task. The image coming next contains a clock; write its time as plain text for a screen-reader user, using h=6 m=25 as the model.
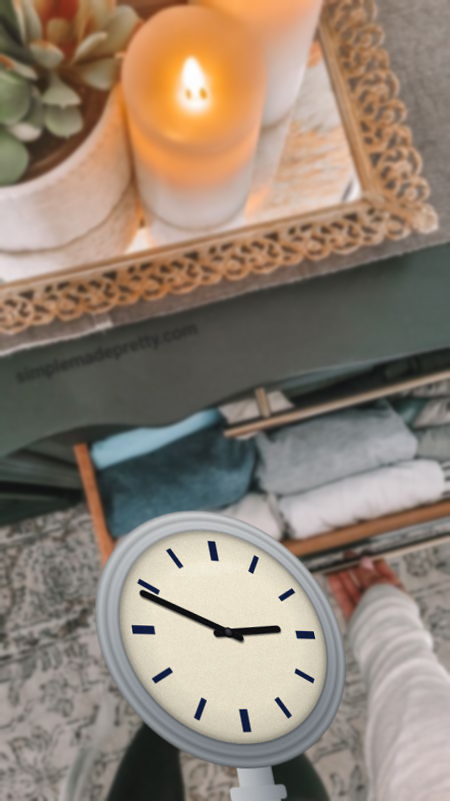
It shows h=2 m=49
